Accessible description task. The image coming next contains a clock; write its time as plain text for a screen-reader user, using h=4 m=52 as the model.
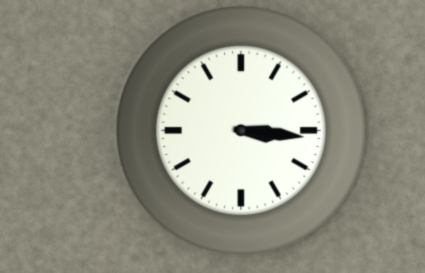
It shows h=3 m=16
